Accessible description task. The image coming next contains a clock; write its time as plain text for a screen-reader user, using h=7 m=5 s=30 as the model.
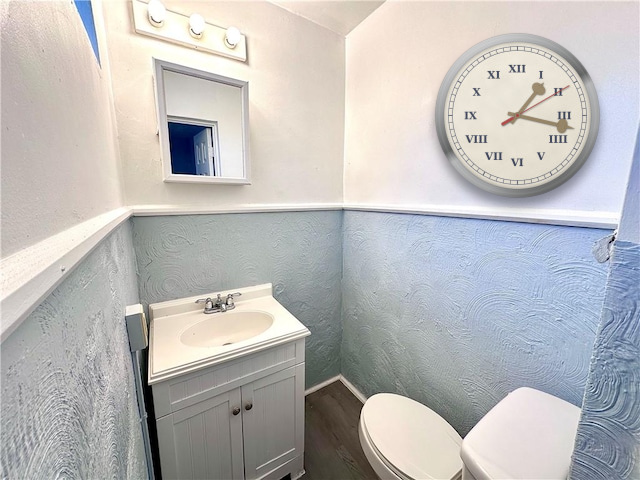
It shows h=1 m=17 s=10
